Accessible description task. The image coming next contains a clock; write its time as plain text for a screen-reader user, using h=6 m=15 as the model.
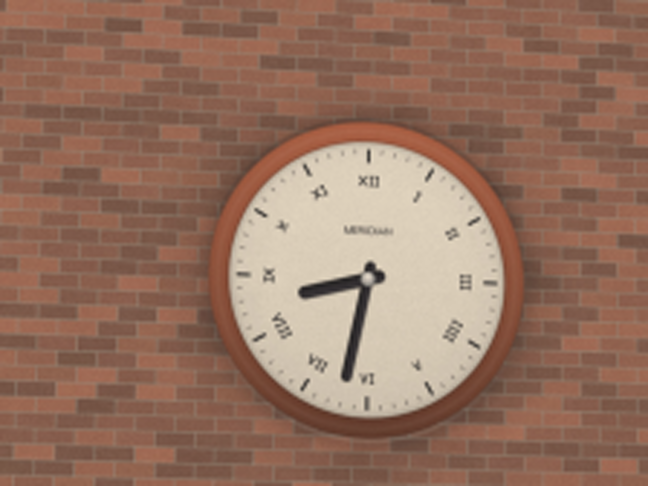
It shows h=8 m=32
